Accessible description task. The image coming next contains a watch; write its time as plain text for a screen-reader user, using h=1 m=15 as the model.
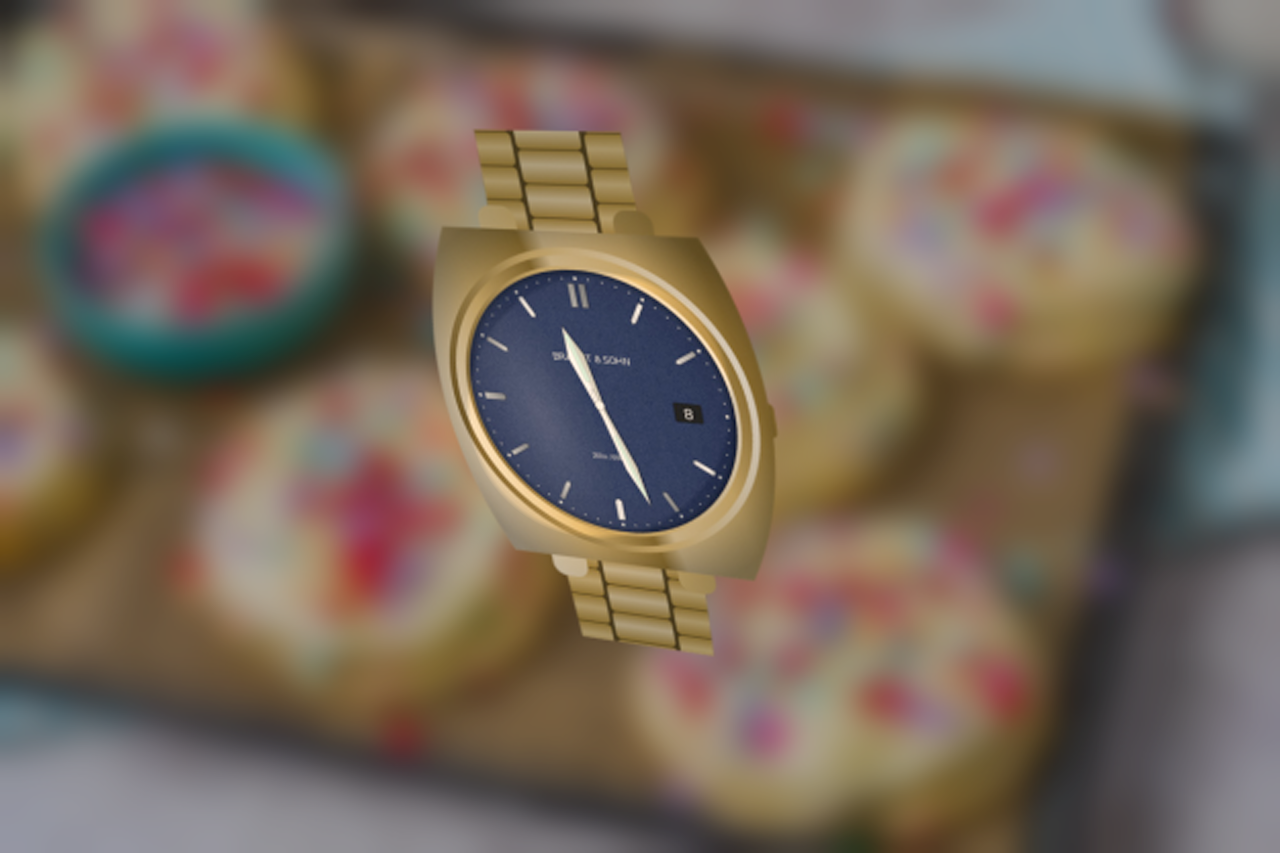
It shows h=11 m=27
